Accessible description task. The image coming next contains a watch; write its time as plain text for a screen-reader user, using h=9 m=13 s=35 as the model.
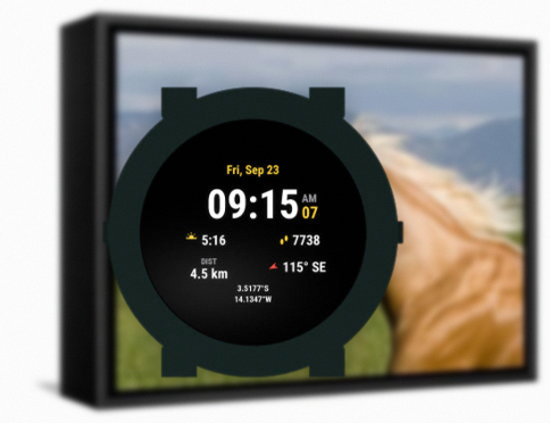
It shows h=9 m=15 s=7
